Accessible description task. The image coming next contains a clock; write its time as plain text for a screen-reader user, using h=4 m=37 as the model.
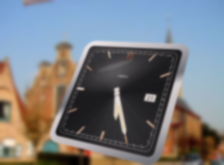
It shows h=5 m=25
